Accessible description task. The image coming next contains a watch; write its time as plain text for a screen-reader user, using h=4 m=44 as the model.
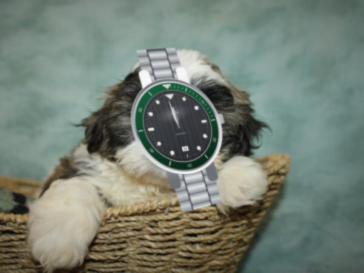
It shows h=11 m=59
